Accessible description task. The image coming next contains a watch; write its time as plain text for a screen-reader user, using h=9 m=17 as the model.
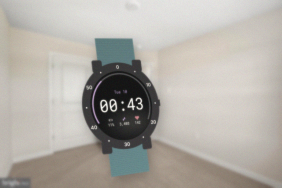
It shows h=0 m=43
